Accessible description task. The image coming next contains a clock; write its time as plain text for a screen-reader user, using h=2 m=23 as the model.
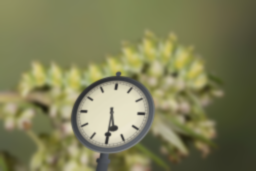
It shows h=5 m=30
